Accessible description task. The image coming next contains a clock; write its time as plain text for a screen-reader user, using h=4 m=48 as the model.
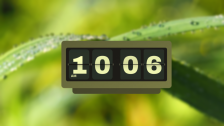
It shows h=10 m=6
